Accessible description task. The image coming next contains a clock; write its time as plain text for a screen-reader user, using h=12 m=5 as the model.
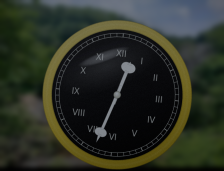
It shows h=12 m=33
